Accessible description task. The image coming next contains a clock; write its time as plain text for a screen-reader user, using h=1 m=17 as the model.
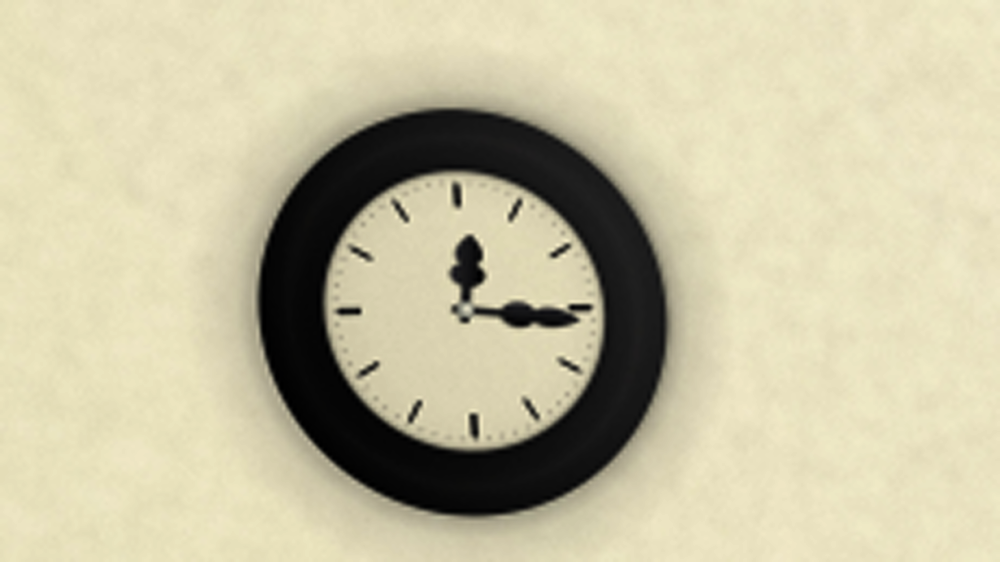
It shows h=12 m=16
